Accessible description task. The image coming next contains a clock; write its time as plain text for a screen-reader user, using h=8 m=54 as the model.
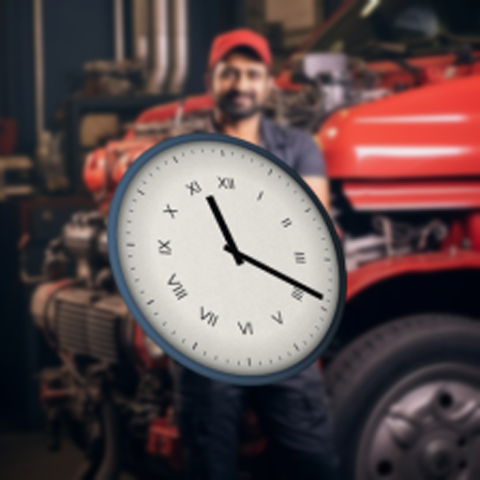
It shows h=11 m=19
